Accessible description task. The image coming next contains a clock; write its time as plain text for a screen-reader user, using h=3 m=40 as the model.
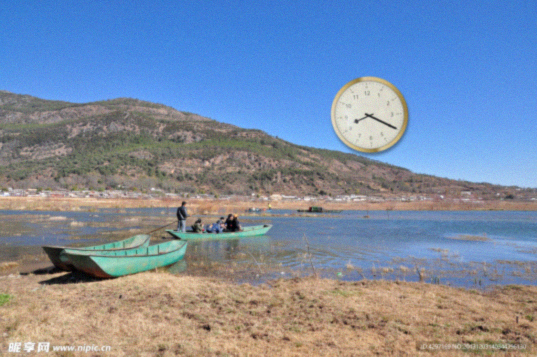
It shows h=8 m=20
